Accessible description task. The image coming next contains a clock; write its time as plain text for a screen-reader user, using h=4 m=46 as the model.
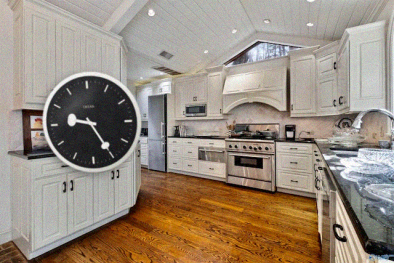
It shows h=9 m=25
